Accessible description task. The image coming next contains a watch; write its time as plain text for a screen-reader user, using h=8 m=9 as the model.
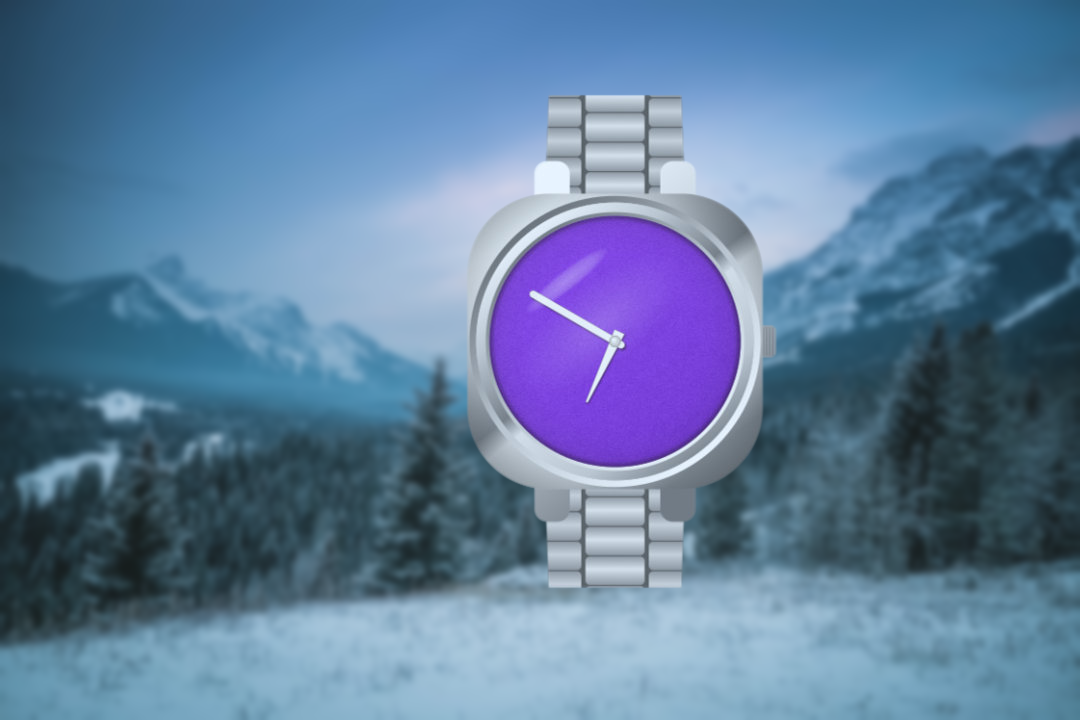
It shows h=6 m=50
